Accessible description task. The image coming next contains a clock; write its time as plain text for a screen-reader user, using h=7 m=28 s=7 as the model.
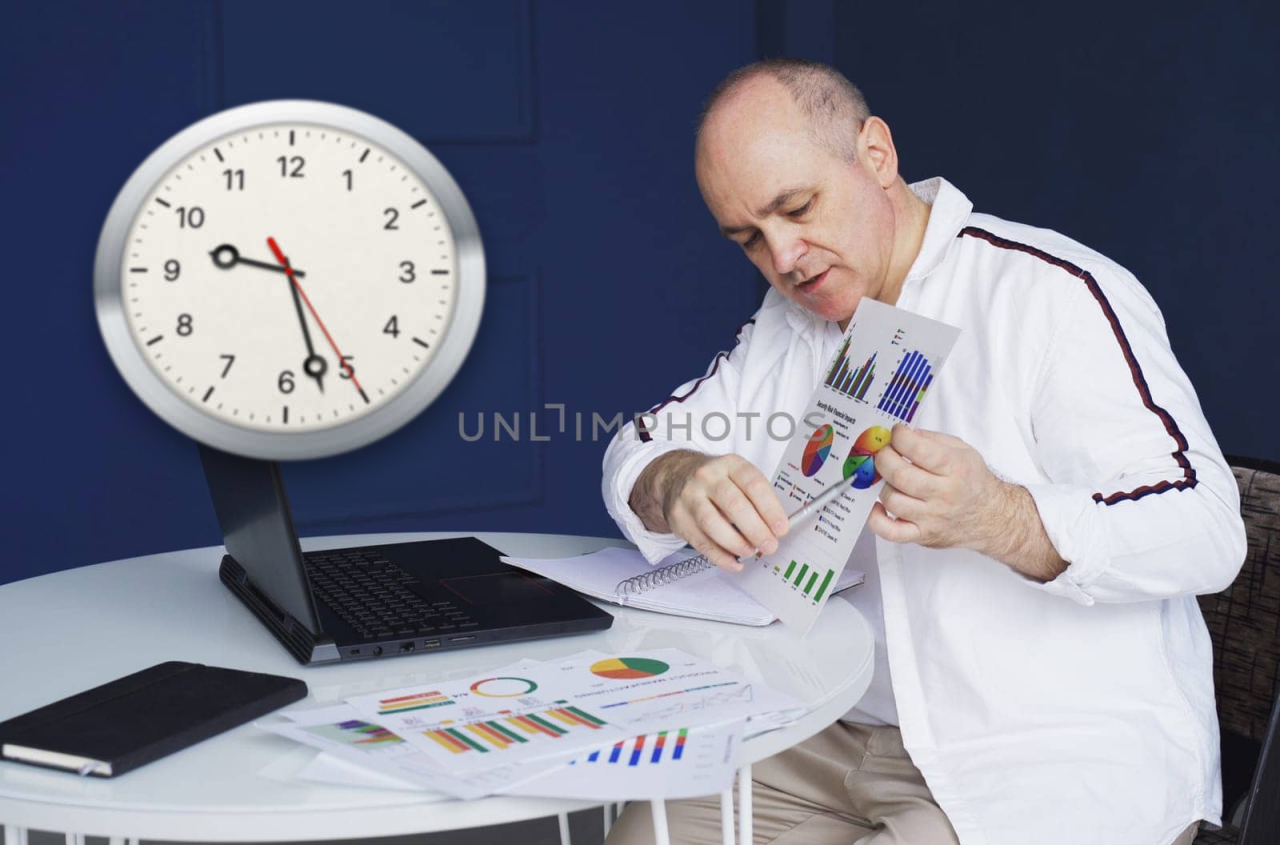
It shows h=9 m=27 s=25
